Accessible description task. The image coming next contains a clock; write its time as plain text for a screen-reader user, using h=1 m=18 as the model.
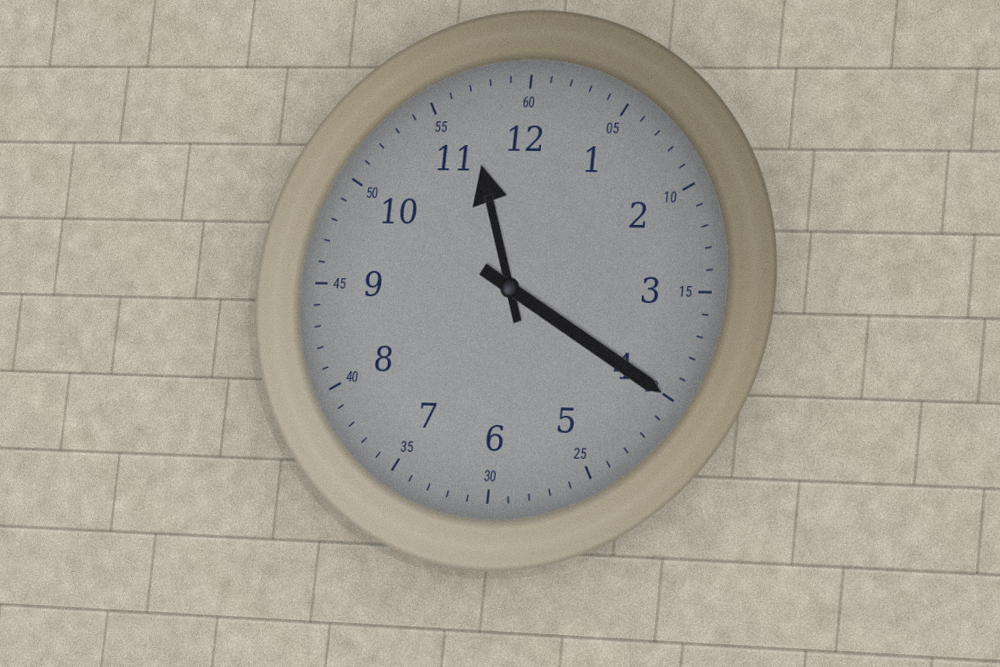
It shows h=11 m=20
